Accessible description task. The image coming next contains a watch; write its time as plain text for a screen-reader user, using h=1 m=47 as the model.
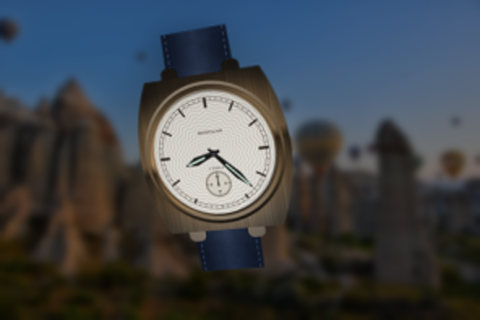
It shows h=8 m=23
